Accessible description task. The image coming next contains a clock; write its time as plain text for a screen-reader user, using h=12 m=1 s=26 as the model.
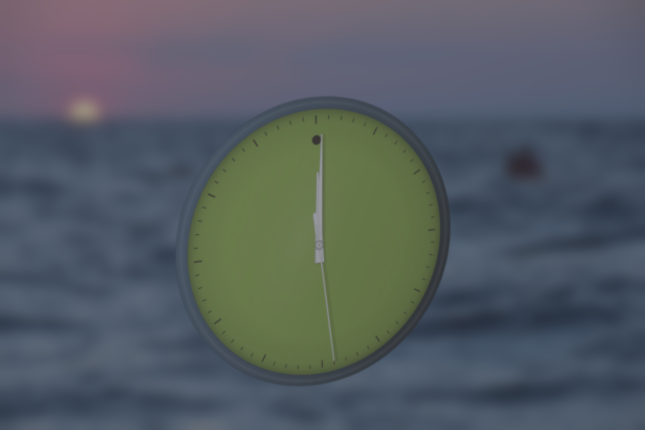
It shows h=12 m=0 s=29
